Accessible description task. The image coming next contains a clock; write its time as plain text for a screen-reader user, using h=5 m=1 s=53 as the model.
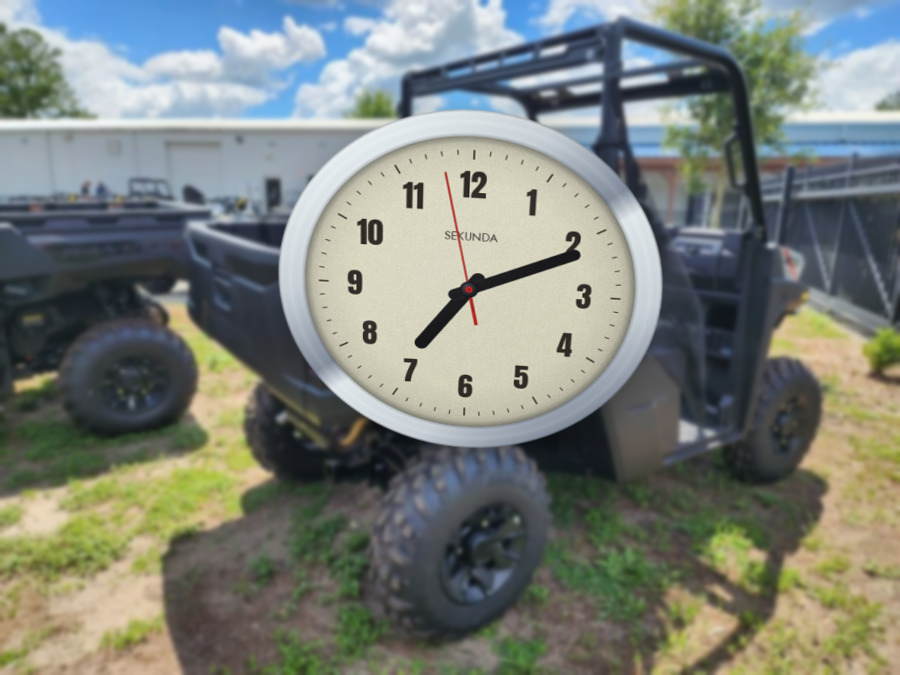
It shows h=7 m=10 s=58
